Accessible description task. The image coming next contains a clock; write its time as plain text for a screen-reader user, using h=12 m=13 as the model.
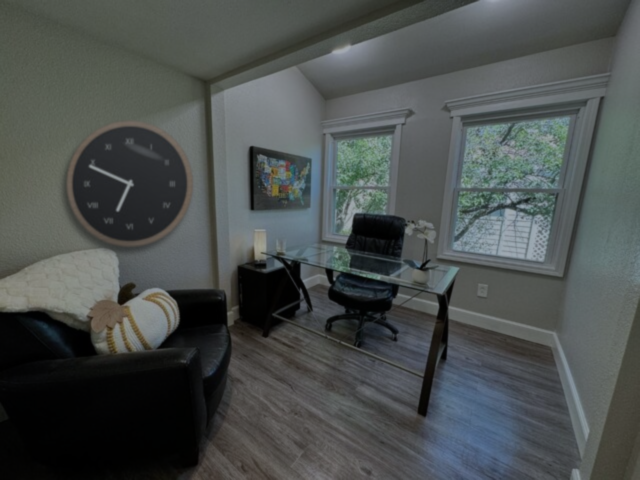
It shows h=6 m=49
